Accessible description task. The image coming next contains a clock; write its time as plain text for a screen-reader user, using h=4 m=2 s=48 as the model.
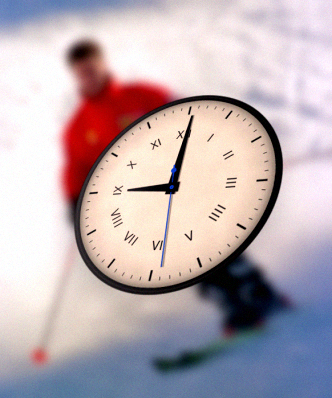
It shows h=9 m=0 s=29
